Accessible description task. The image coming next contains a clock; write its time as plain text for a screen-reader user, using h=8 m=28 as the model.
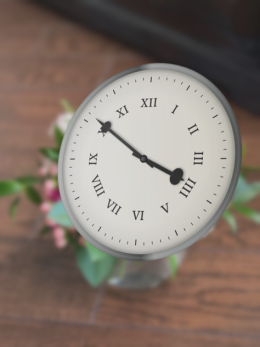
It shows h=3 m=51
